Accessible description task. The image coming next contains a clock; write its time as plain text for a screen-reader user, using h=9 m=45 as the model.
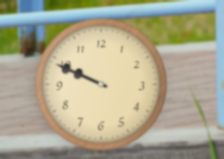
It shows h=9 m=49
